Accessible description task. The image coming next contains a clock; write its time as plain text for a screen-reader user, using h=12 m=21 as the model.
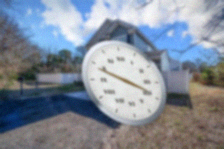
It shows h=3 m=49
